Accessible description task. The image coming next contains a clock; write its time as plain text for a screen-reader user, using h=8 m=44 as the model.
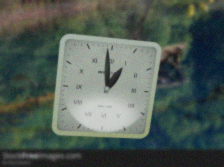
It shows h=12 m=59
